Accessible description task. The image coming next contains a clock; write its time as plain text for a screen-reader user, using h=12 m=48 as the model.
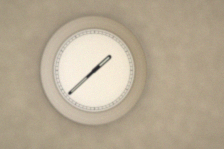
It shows h=1 m=38
